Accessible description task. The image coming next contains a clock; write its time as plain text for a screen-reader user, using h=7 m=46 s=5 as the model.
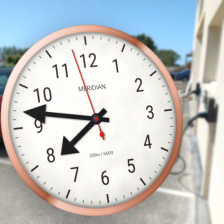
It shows h=7 m=46 s=58
